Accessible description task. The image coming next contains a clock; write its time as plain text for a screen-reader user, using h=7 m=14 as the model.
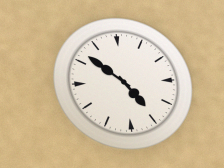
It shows h=4 m=52
